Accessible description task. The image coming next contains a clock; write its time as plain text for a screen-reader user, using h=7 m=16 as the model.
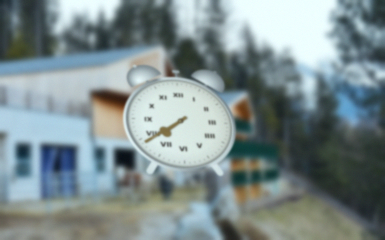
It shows h=7 m=39
